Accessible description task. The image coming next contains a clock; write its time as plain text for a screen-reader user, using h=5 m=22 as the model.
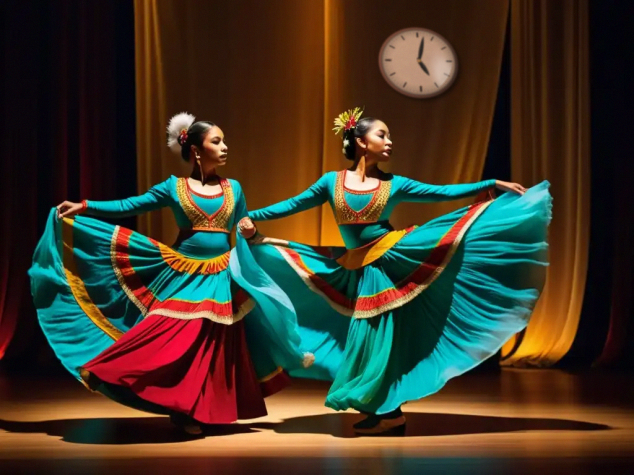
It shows h=5 m=2
